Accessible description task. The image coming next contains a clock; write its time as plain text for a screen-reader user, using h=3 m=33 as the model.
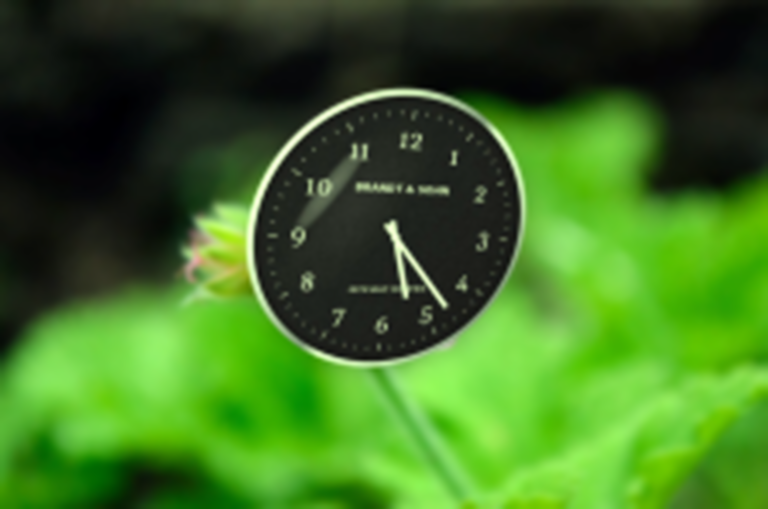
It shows h=5 m=23
